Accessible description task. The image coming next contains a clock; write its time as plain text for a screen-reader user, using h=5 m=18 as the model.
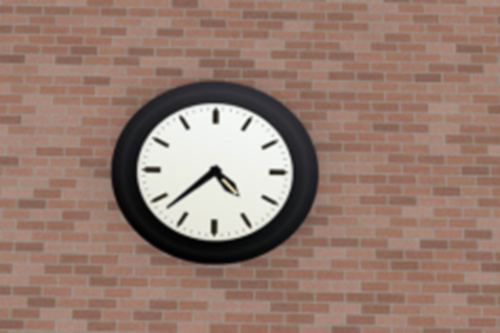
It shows h=4 m=38
